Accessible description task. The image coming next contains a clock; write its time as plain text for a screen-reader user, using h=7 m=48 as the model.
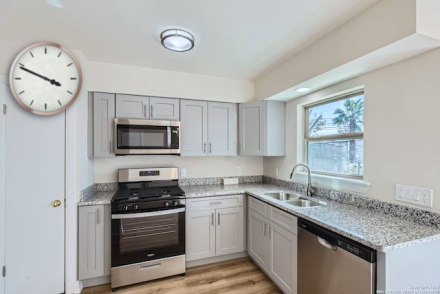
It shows h=3 m=49
